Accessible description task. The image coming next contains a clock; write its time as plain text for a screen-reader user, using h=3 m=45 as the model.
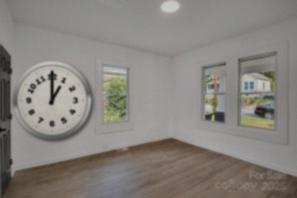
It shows h=1 m=0
